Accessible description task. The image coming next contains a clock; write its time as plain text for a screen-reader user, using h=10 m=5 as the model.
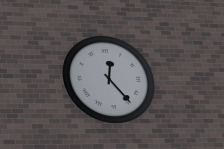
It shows h=12 m=24
